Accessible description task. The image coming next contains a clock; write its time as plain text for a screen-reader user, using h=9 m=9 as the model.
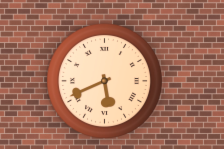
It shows h=5 m=41
